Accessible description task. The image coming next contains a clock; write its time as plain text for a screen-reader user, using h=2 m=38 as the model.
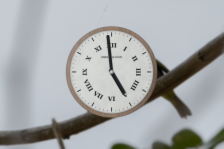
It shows h=4 m=59
